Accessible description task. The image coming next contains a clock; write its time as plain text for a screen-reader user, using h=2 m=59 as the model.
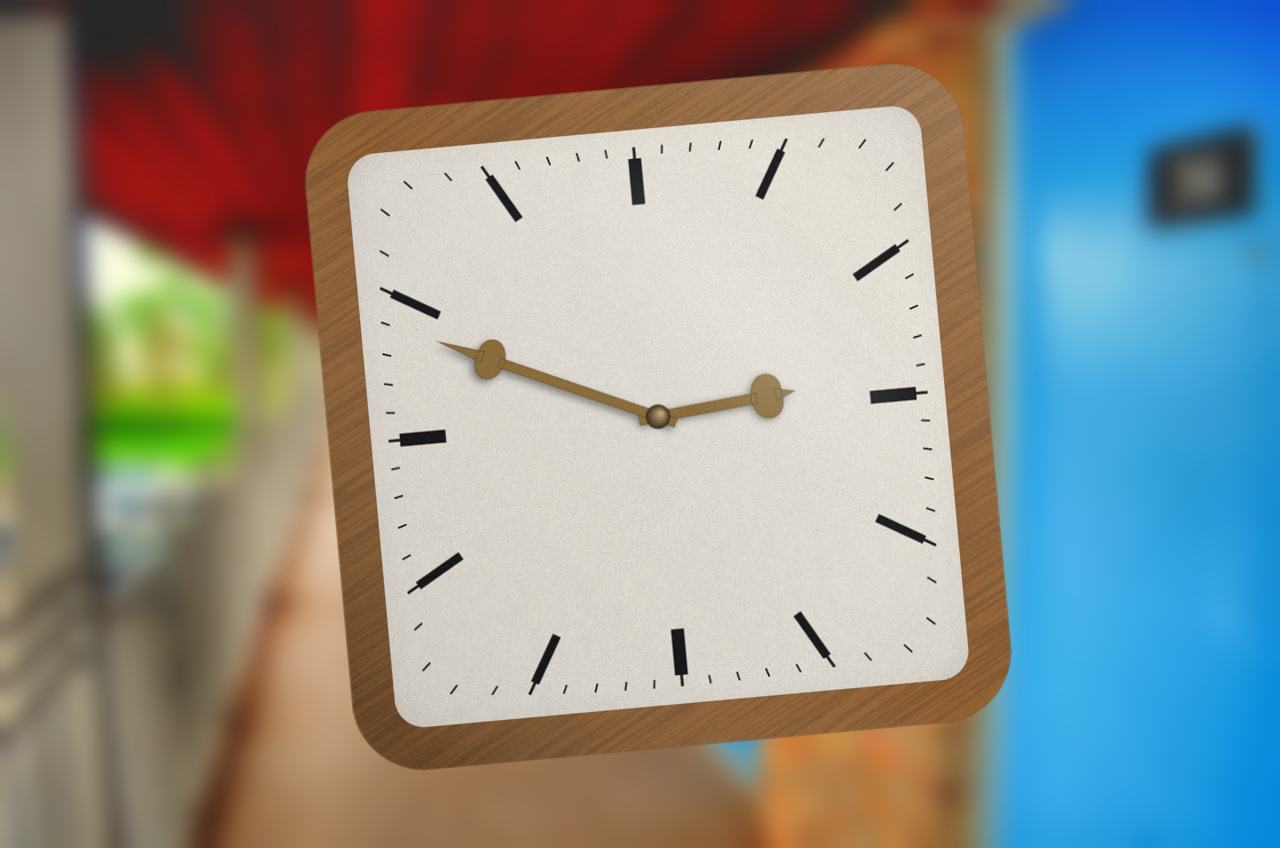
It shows h=2 m=49
